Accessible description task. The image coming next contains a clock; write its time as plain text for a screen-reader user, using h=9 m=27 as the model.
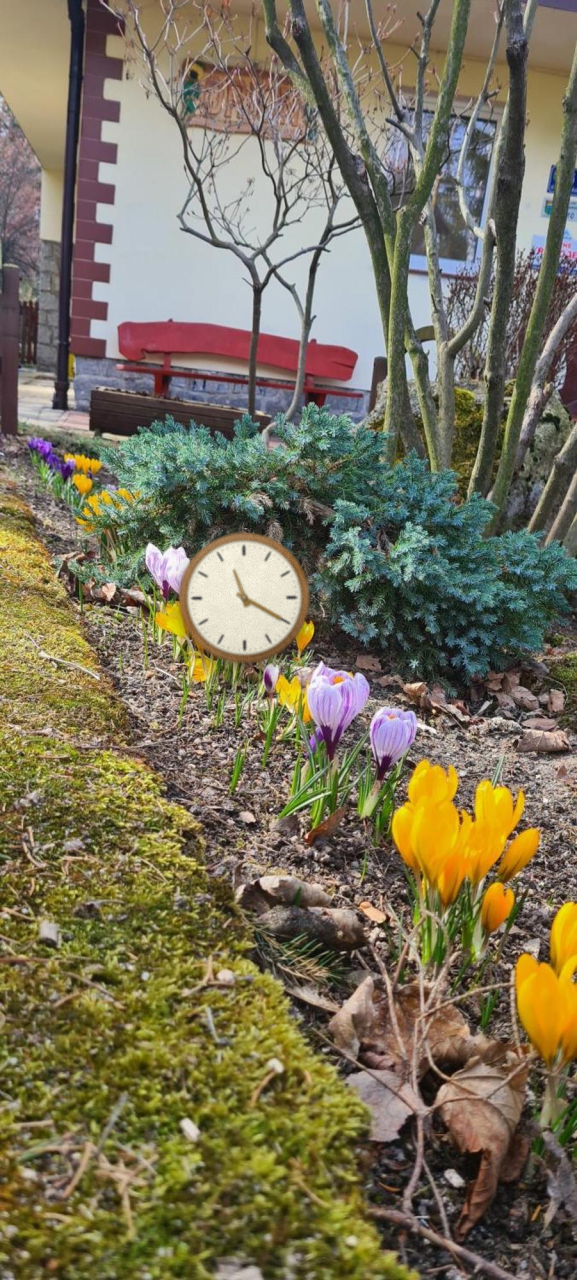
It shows h=11 m=20
